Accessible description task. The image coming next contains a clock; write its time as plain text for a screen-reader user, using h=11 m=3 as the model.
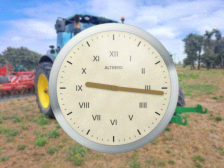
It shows h=9 m=16
